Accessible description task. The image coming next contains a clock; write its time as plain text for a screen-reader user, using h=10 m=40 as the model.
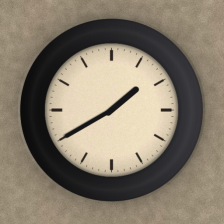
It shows h=1 m=40
